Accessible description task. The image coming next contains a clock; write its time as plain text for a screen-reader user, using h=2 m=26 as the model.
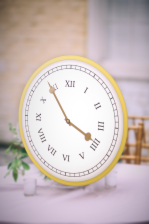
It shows h=3 m=54
